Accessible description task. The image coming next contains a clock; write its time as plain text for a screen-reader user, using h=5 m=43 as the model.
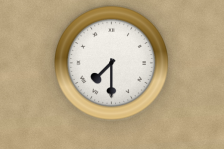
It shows h=7 m=30
